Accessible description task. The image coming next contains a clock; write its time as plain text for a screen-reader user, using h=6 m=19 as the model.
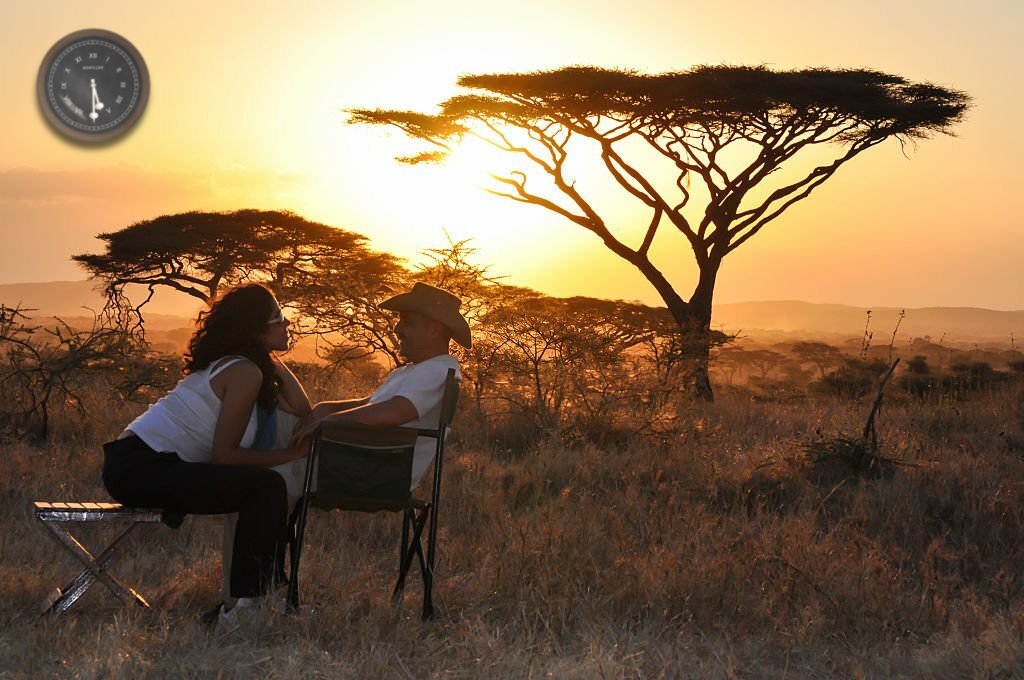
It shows h=5 m=30
